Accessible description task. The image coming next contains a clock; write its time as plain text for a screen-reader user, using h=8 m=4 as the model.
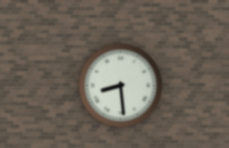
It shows h=8 m=29
